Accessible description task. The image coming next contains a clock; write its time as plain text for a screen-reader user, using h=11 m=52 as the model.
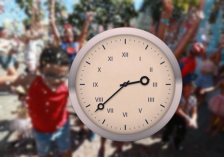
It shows h=2 m=38
